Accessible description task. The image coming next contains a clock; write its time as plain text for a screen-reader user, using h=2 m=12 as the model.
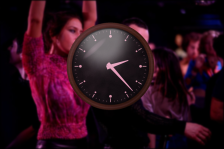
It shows h=2 m=23
